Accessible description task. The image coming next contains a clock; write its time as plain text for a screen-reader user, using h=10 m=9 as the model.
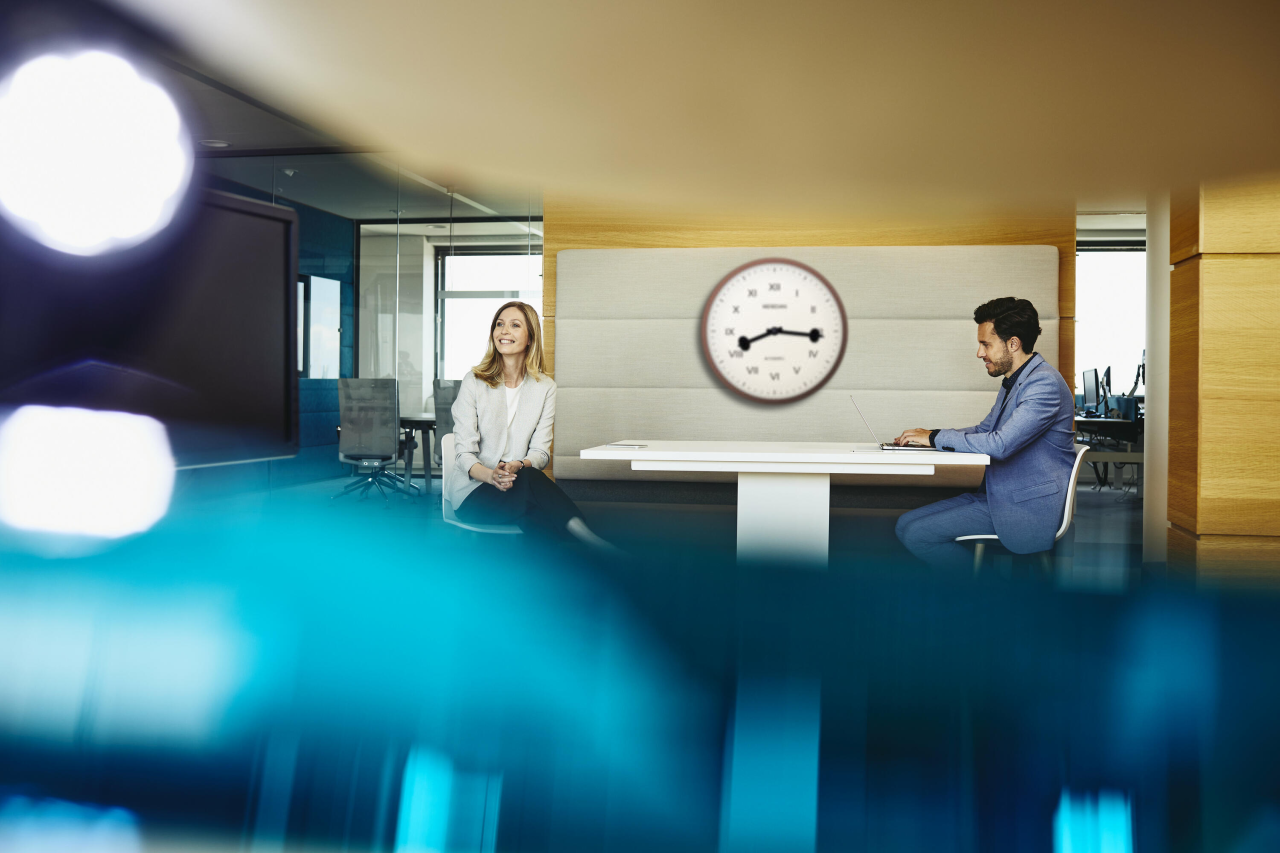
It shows h=8 m=16
